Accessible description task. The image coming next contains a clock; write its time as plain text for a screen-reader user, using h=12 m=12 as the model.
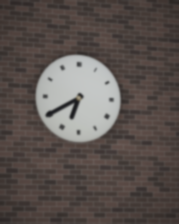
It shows h=6 m=40
